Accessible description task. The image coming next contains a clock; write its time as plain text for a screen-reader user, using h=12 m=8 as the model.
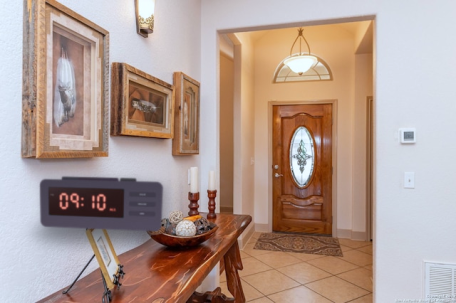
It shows h=9 m=10
